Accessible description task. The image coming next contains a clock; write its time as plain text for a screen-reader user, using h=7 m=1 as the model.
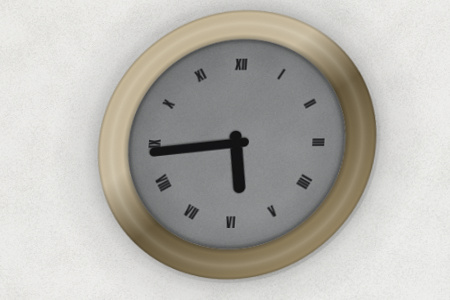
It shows h=5 m=44
